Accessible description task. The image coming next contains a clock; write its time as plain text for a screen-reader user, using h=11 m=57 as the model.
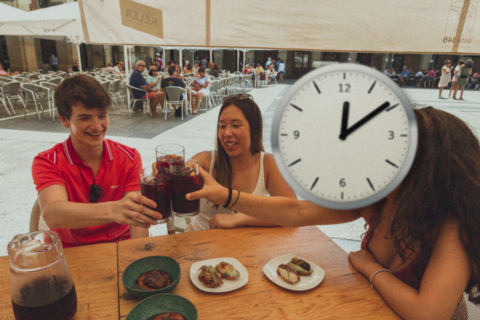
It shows h=12 m=9
